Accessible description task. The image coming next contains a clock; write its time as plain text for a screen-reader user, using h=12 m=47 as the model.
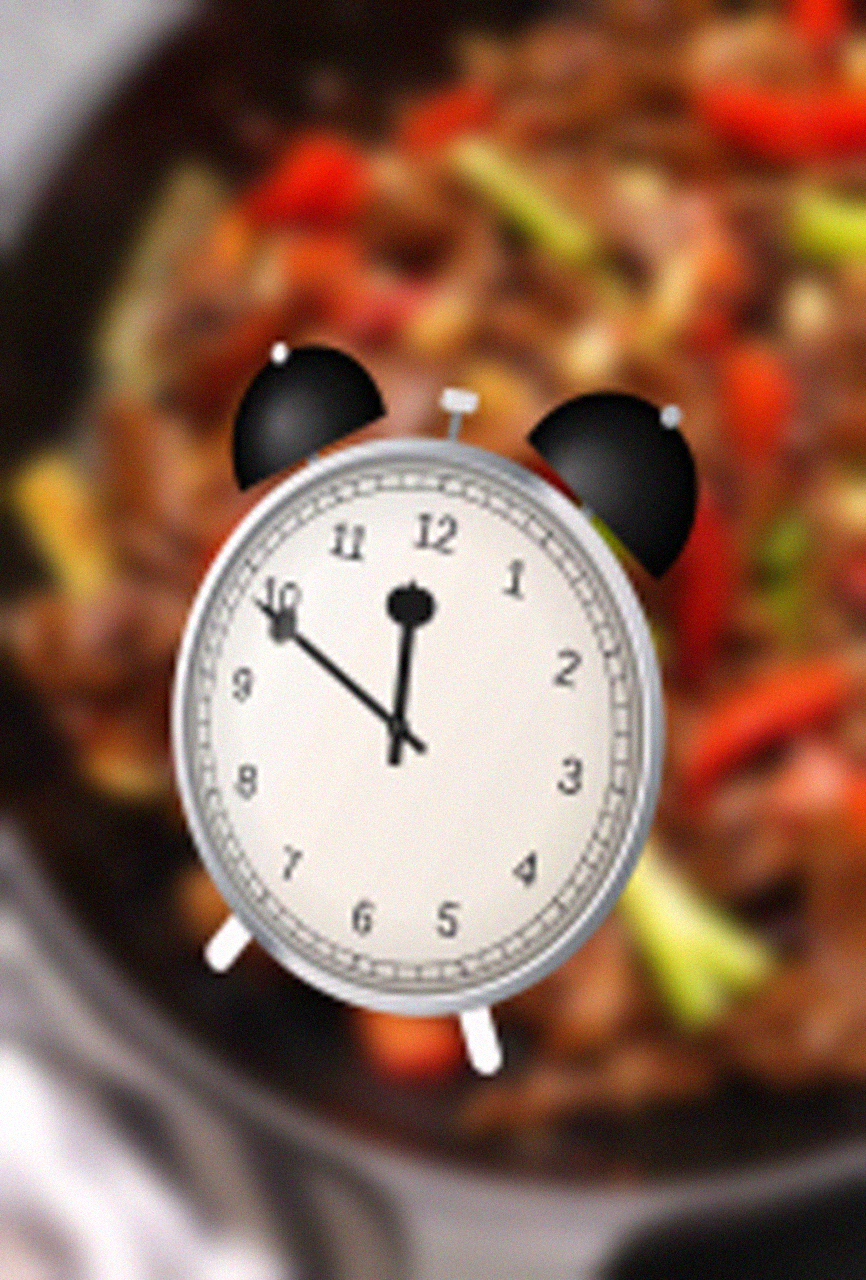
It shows h=11 m=49
